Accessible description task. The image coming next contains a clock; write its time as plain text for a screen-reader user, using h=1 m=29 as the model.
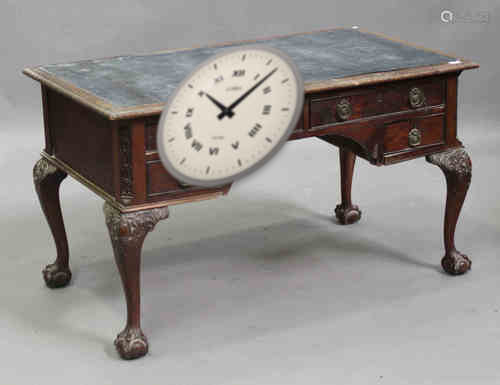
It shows h=10 m=7
